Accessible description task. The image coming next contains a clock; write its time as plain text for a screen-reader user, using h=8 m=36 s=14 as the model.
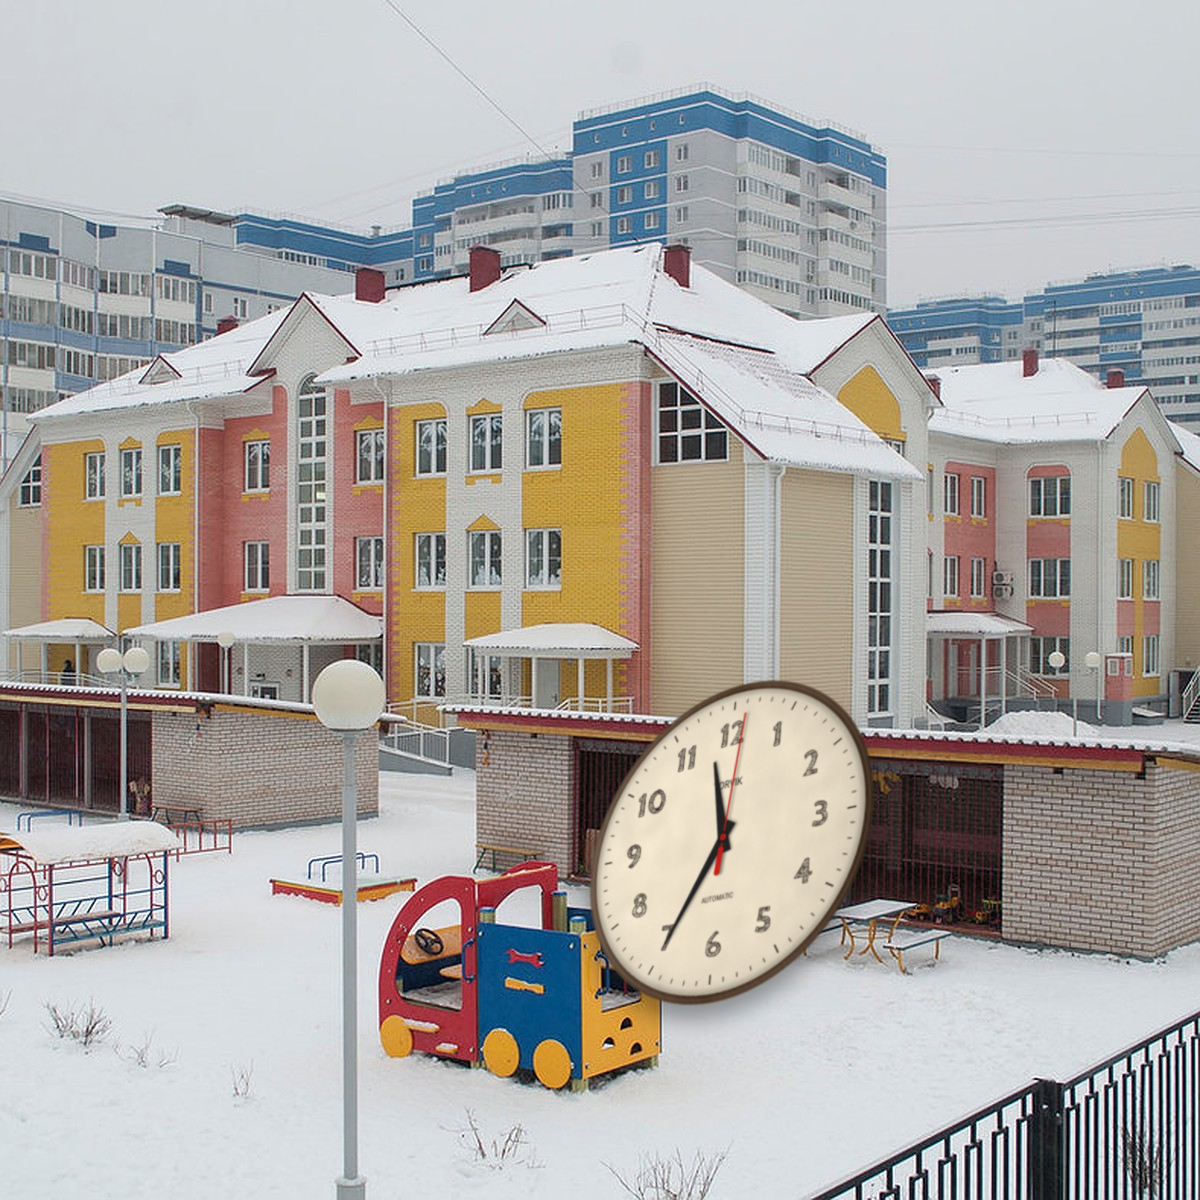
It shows h=11 m=35 s=1
